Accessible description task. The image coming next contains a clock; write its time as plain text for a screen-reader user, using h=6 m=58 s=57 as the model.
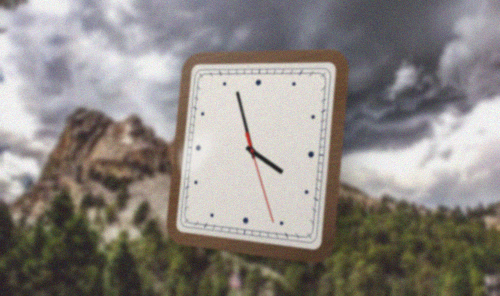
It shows h=3 m=56 s=26
